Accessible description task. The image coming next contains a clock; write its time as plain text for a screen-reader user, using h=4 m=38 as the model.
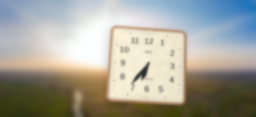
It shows h=6 m=36
